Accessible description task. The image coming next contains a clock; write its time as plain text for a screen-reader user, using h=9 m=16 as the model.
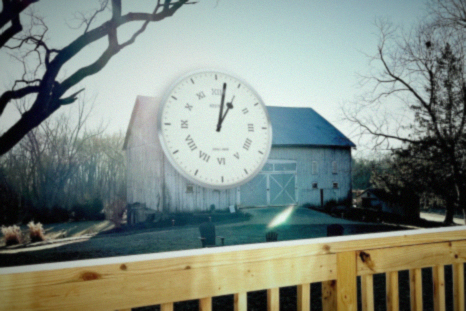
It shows h=1 m=2
